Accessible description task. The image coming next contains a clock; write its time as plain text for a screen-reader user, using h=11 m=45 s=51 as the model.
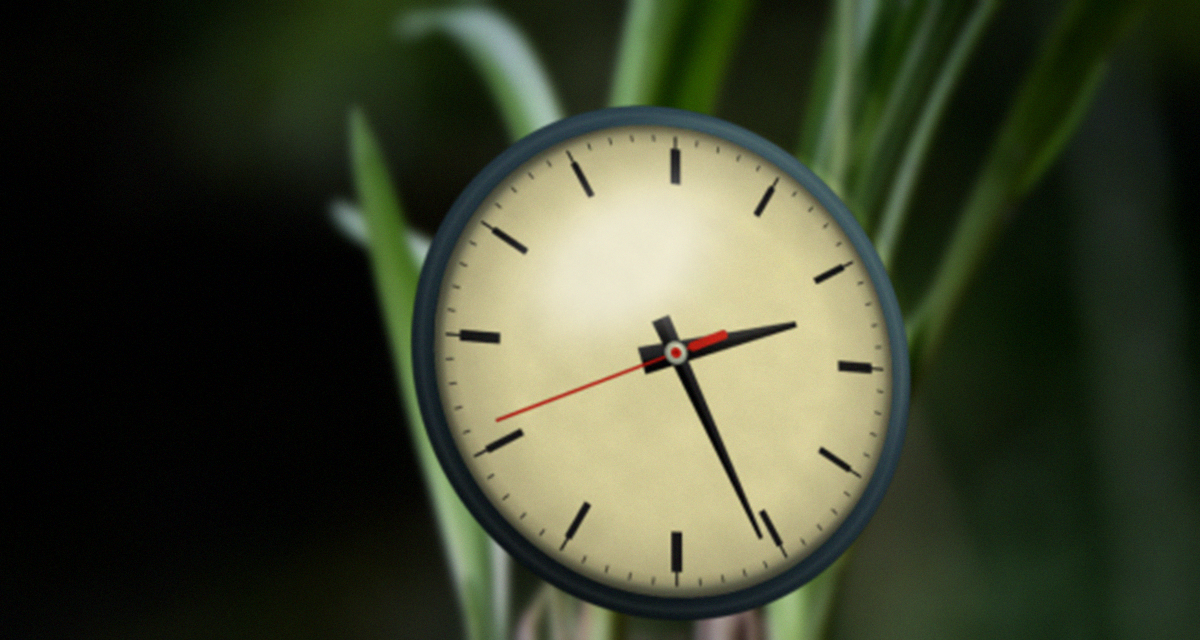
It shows h=2 m=25 s=41
